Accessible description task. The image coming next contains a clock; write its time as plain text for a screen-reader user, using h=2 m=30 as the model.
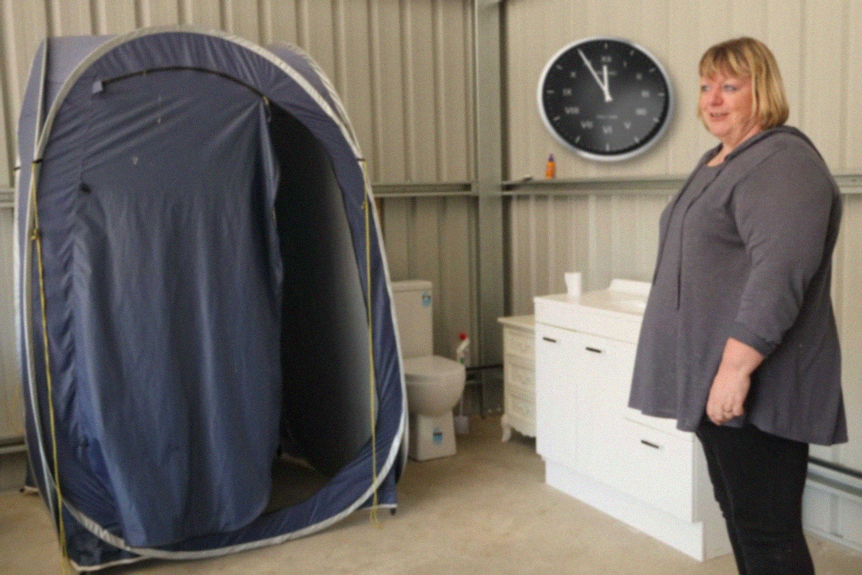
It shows h=11 m=55
